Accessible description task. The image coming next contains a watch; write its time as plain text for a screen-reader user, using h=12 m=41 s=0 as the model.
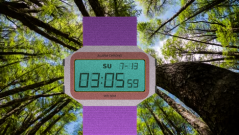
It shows h=3 m=5 s=59
